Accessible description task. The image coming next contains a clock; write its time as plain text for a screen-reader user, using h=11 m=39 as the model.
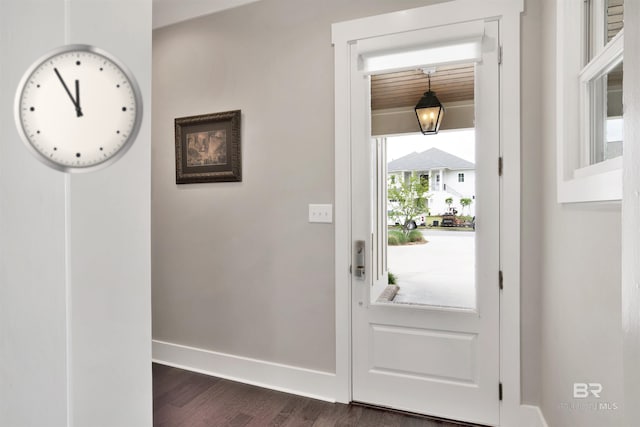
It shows h=11 m=55
